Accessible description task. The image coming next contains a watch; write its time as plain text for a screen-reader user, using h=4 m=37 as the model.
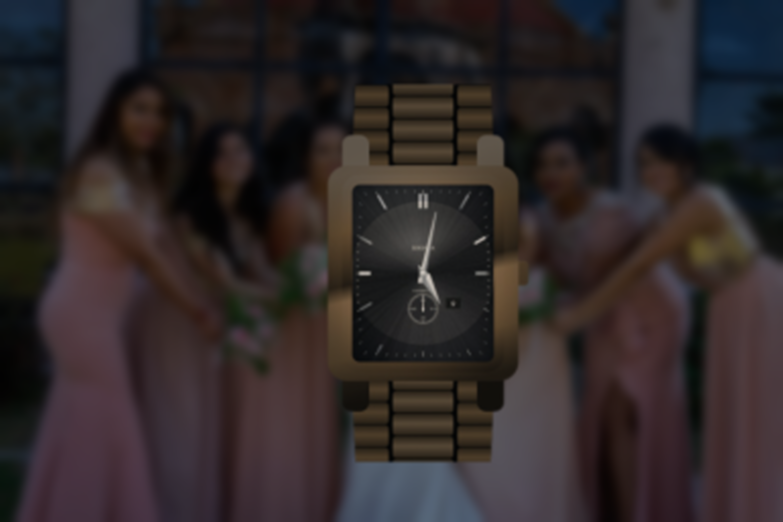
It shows h=5 m=2
